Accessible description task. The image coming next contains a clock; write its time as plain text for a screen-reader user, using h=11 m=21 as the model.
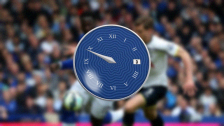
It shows h=9 m=49
